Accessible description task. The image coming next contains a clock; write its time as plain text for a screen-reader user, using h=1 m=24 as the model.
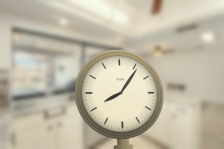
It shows h=8 m=6
